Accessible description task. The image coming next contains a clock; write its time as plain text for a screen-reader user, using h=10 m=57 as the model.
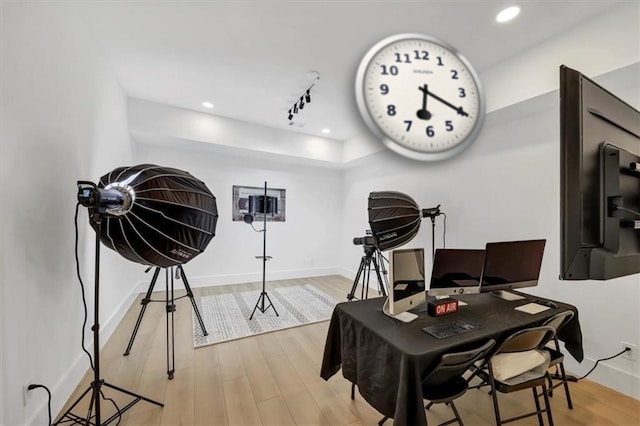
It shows h=6 m=20
